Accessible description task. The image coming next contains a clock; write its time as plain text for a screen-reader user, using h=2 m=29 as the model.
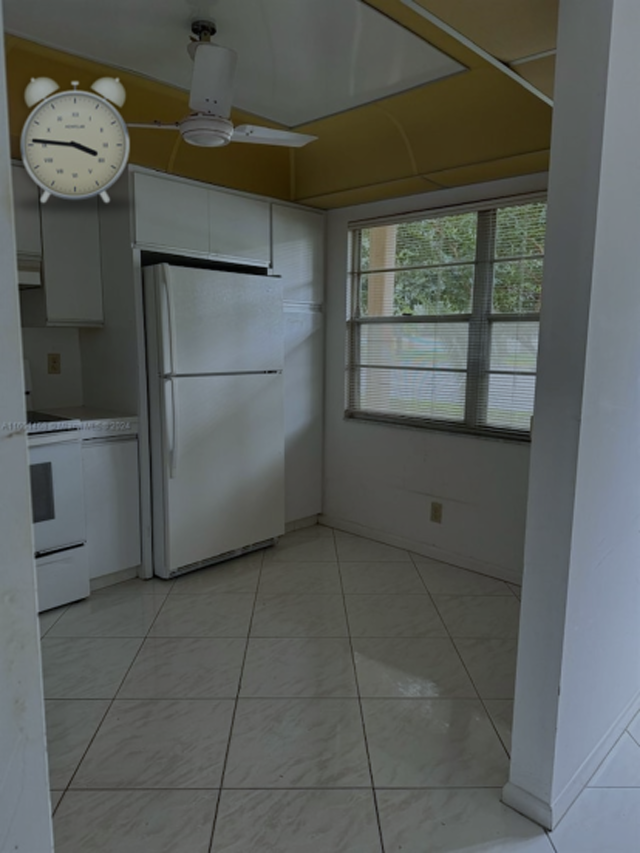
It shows h=3 m=46
